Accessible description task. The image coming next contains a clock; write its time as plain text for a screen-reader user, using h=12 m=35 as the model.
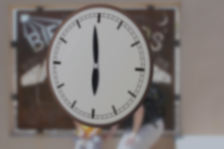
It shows h=5 m=59
